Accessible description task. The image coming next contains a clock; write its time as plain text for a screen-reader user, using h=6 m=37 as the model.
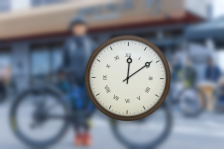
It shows h=12 m=9
